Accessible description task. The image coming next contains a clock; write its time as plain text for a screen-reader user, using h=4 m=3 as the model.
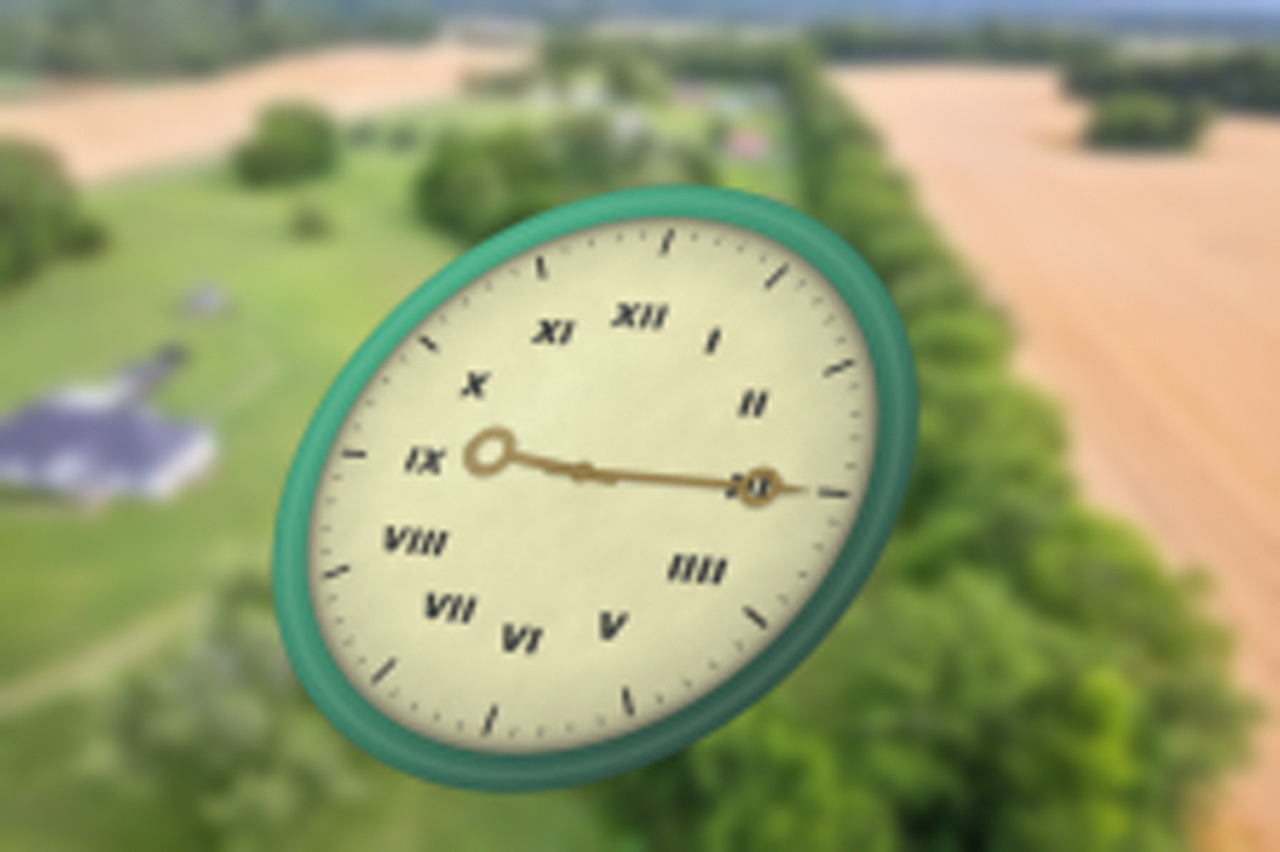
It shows h=9 m=15
